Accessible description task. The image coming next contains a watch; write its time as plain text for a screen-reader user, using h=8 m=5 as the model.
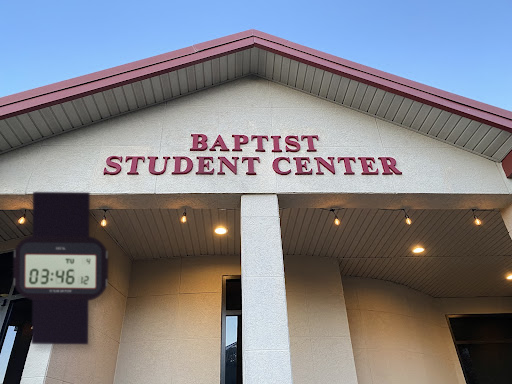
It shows h=3 m=46
